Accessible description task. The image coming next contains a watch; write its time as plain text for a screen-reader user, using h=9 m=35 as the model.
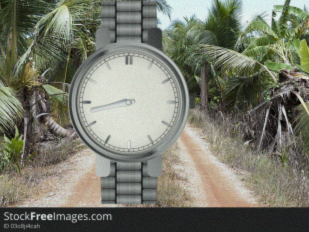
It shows h=8 m=43
